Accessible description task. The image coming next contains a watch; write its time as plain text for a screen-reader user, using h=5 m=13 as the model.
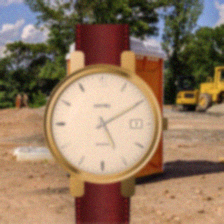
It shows h=5 m=10
